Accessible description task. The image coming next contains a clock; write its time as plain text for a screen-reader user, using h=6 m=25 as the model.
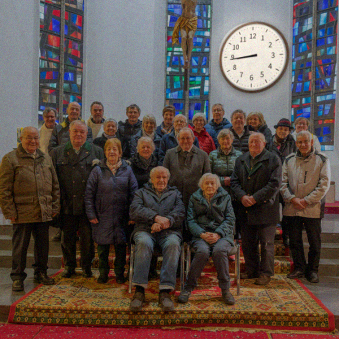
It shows h=8 m=44
